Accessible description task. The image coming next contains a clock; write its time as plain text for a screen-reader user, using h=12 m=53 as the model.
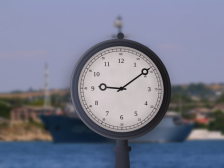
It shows h=9 m=9
